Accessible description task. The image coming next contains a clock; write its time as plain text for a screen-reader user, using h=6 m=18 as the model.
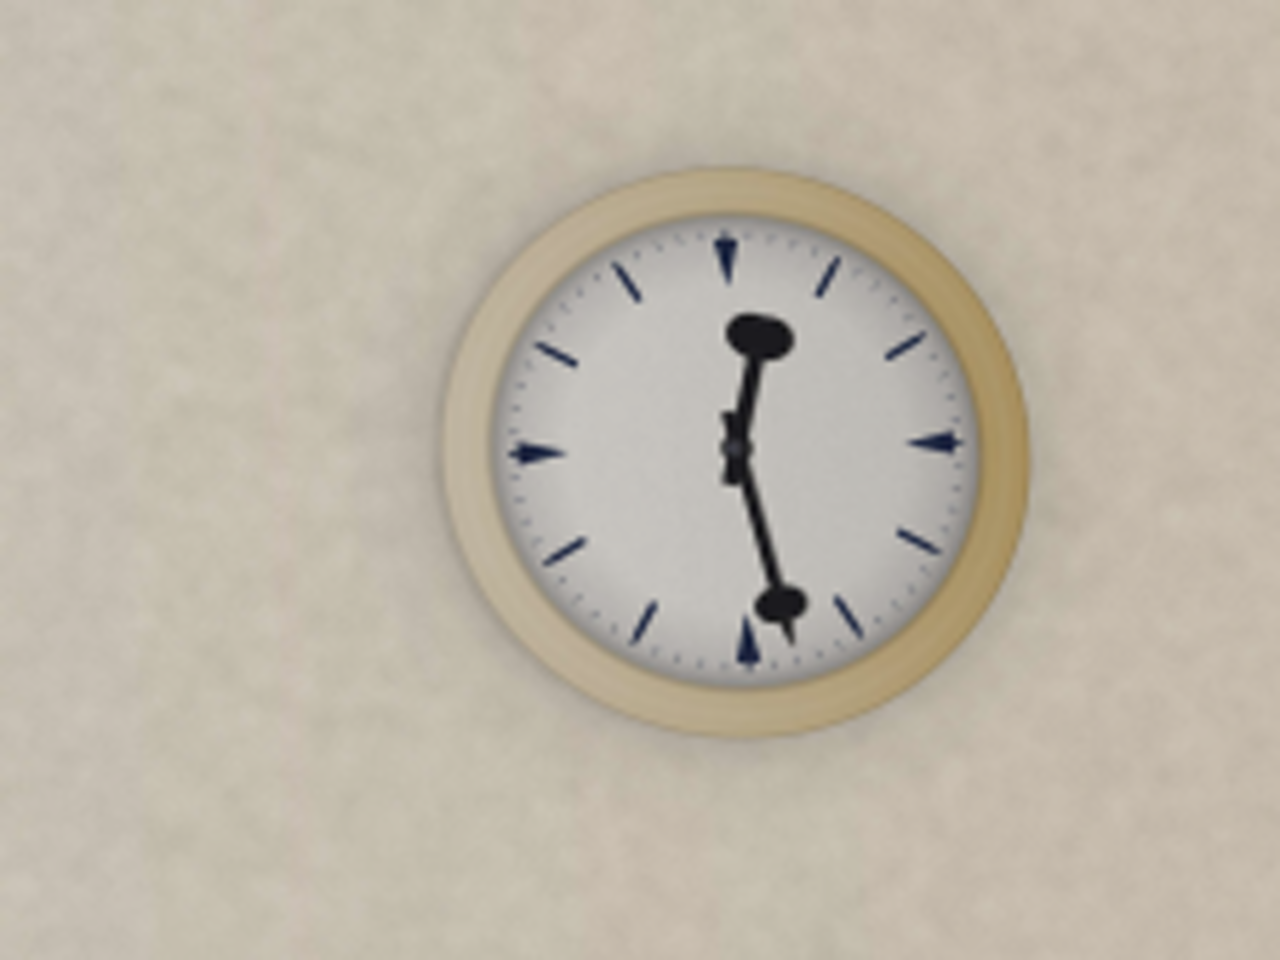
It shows h=12 m=28
